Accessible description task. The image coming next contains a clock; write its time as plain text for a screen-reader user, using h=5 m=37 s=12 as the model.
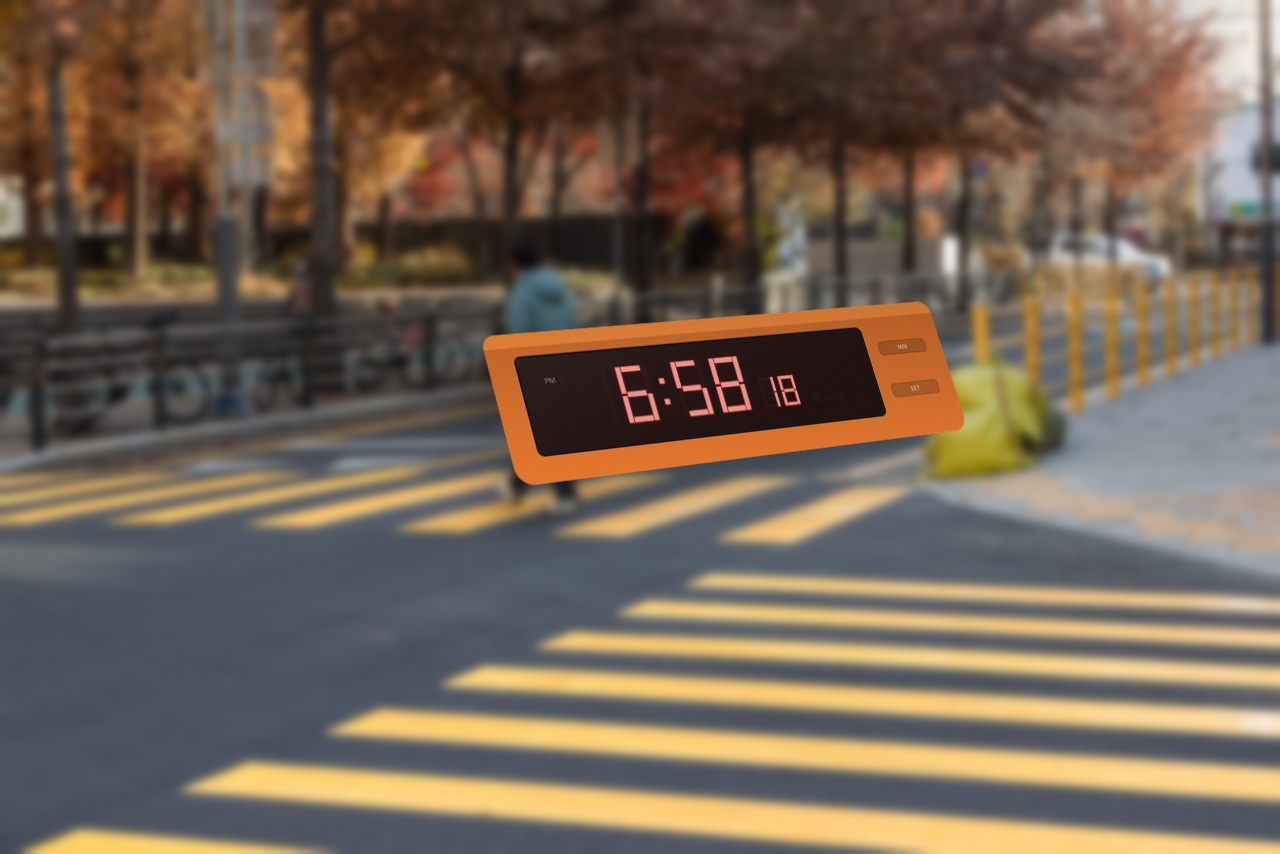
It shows h=6 m=58 s=18
